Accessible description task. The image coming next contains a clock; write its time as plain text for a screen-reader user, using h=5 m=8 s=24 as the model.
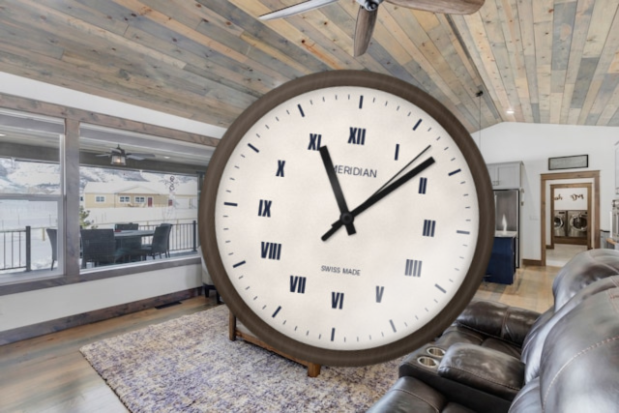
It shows h=11 m=8 s=7
